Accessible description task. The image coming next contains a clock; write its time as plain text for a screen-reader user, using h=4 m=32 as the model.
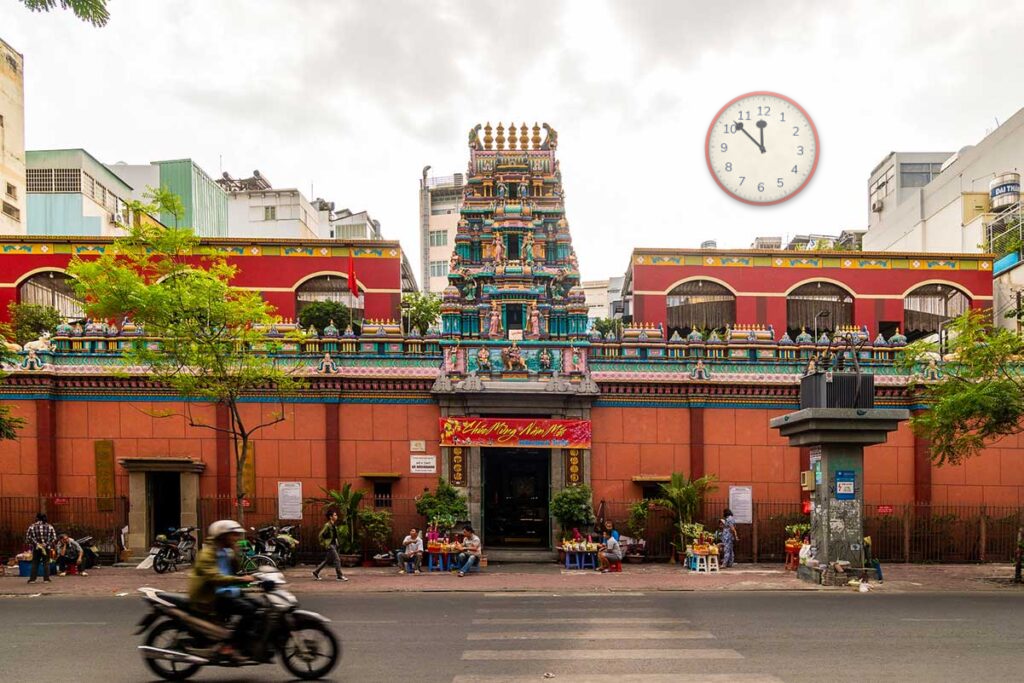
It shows h=11 m=52
